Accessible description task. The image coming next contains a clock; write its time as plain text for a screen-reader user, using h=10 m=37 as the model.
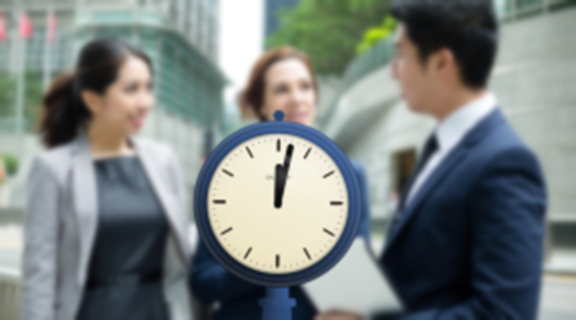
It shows h=12 m=2
